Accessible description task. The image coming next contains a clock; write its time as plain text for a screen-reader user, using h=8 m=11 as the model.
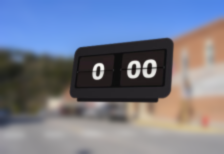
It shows h=0 m=0
